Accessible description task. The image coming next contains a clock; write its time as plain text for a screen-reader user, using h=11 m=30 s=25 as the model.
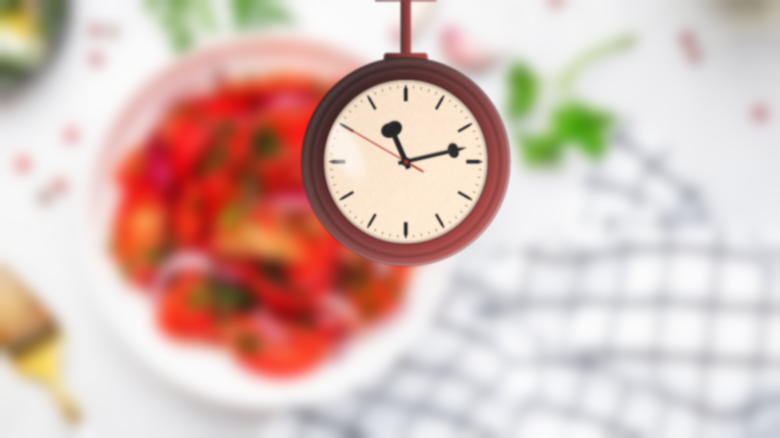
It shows h=11 m=12 s=50
